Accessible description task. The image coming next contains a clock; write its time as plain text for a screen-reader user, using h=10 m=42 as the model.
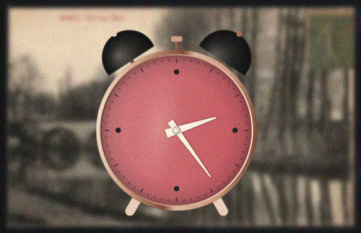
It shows h=2 m=24
